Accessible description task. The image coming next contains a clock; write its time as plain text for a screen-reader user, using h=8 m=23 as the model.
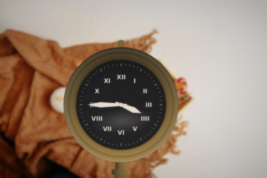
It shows h=3 m=45
